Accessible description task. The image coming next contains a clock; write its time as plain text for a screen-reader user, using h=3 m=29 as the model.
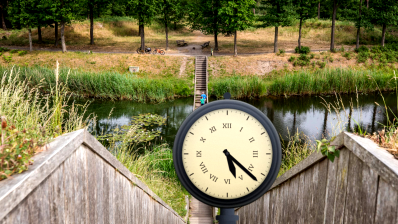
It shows h=5 m=22
